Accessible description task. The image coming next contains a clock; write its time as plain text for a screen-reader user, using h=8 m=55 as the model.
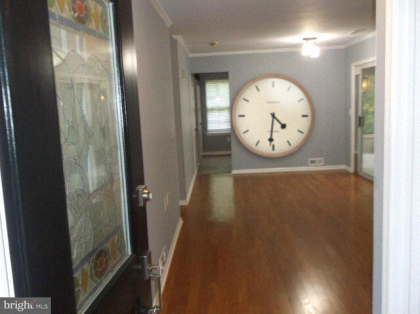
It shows h=4 m=31
